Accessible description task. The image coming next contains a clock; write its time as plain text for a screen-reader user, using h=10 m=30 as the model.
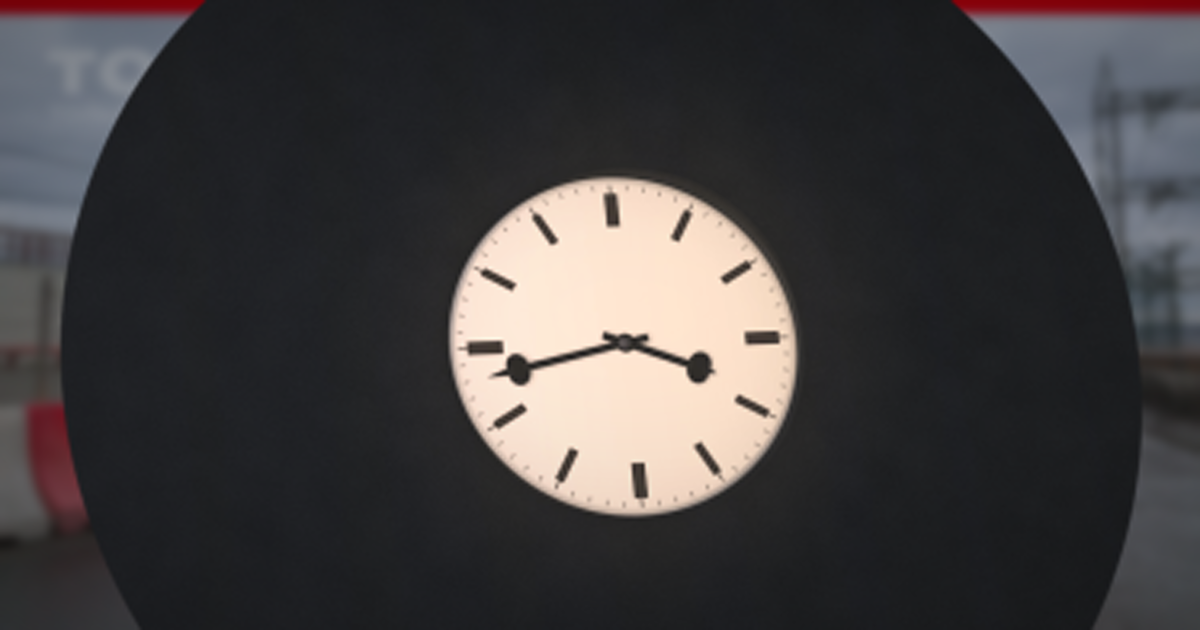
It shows h=3 m=43
